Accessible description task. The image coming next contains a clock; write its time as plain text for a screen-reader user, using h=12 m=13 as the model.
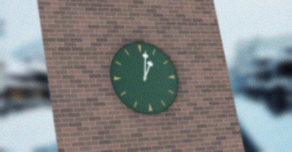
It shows h=1 m=2
